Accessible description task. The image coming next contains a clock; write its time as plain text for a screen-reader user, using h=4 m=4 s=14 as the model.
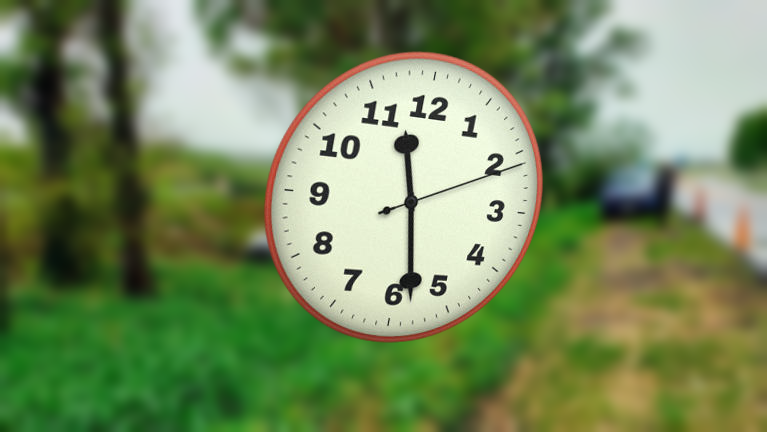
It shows h=11 m=28 s=11
